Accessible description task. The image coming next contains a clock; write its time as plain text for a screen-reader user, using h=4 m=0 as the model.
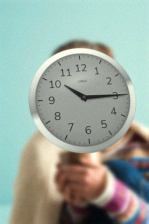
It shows h=10 m=15
